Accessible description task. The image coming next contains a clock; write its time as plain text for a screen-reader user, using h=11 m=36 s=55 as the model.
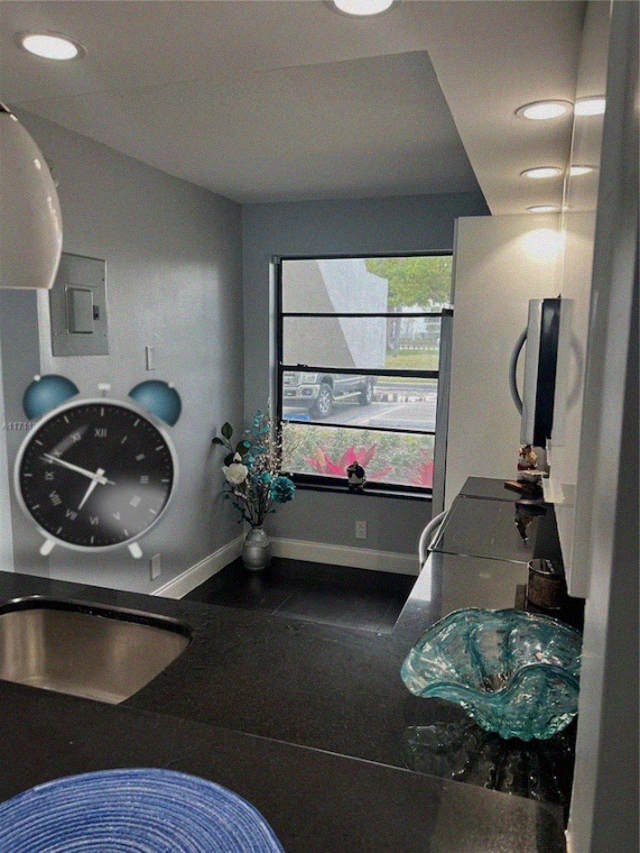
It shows h=6 m=48 s=48
